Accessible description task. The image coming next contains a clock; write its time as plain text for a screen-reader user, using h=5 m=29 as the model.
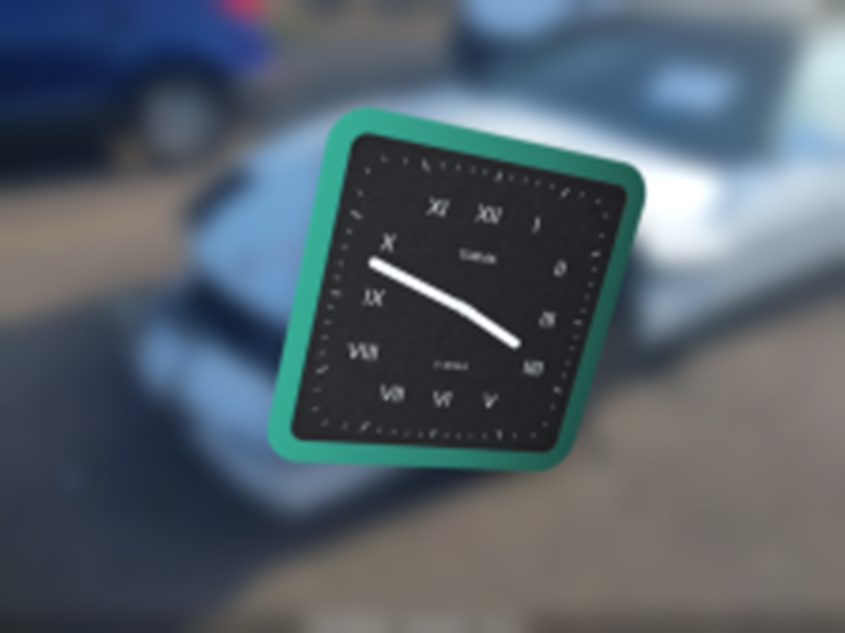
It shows h=3 m=48
